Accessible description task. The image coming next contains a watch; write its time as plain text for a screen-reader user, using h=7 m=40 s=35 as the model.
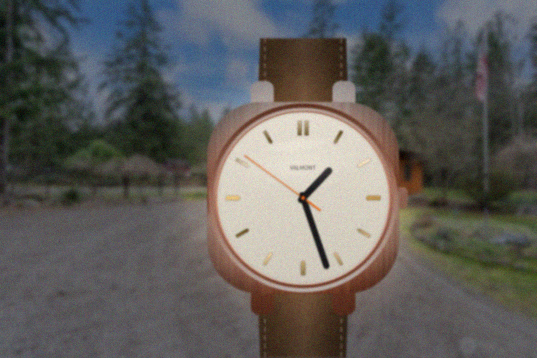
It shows h=1 m=26 s=51
